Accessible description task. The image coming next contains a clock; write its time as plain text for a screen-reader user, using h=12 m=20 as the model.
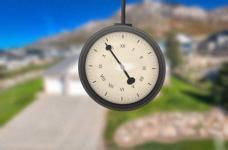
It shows h=4 m=54
